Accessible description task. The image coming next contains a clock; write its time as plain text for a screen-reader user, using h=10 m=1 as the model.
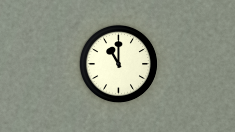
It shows h=11 m=0
